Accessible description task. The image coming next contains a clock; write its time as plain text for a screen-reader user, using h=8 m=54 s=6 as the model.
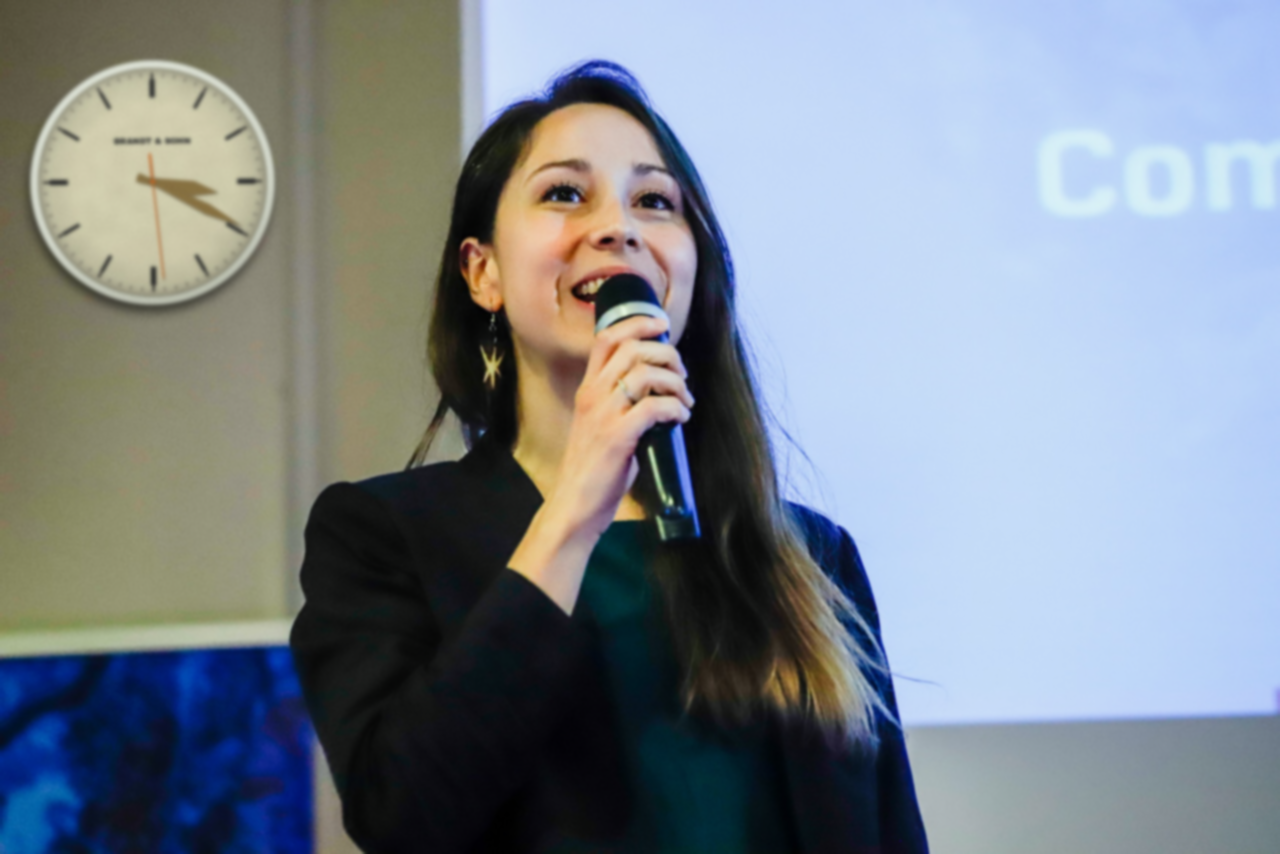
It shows h=3 m=19 s=29
